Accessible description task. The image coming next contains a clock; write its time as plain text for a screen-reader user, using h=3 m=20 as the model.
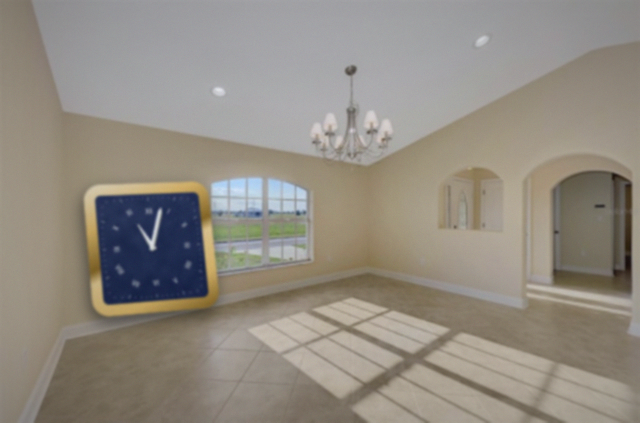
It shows h=11 m=3
